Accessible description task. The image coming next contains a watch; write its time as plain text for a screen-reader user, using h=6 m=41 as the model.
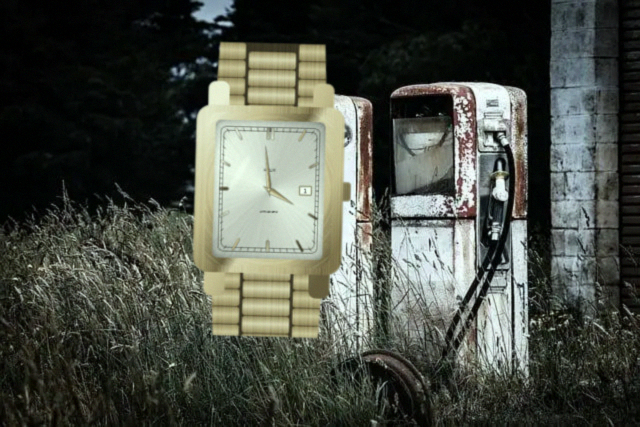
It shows h=3 m=59
